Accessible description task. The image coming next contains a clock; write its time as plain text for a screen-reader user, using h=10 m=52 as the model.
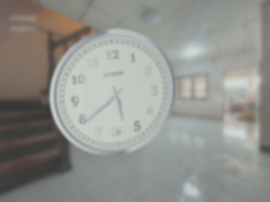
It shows h=5 m=39
